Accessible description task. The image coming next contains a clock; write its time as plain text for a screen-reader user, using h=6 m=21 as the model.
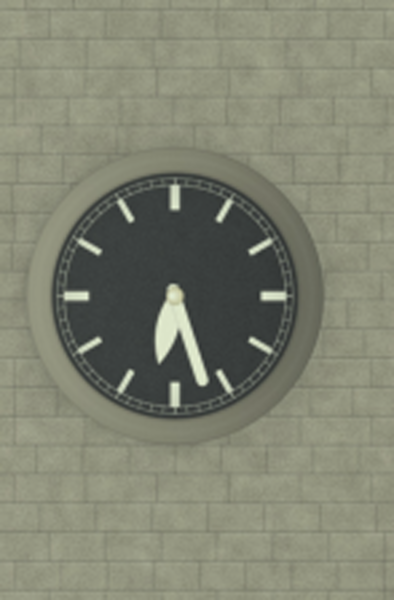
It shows h=6 m=27
